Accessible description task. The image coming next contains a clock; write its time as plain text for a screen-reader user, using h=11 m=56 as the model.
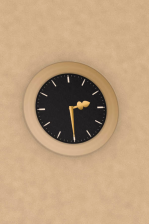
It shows h=2 m=30
